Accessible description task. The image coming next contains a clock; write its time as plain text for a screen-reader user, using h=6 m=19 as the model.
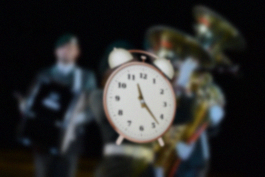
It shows h=11 m=23
